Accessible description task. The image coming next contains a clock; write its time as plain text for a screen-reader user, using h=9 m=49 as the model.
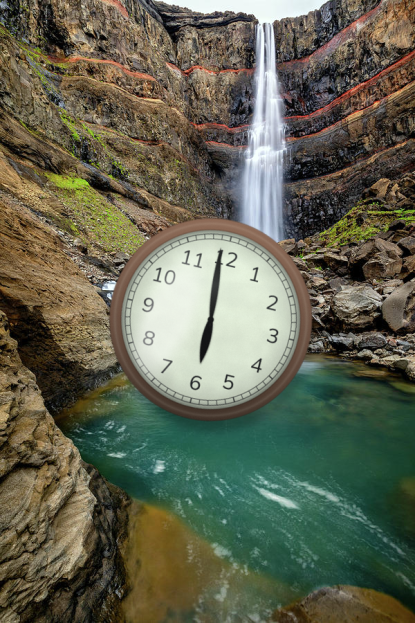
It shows h=5 m=59
